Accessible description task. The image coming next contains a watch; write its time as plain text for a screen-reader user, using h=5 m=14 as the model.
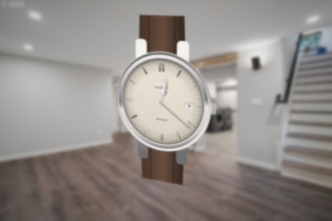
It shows h=12 m=21
